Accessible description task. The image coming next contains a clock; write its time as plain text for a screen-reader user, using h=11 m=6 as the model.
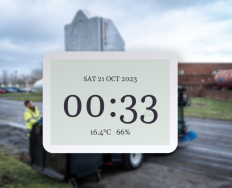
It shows h=0 m=33
